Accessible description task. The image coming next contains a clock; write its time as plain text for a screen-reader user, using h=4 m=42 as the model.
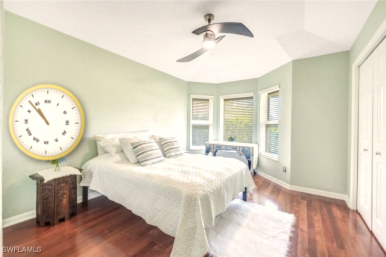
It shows h=10 m=53
